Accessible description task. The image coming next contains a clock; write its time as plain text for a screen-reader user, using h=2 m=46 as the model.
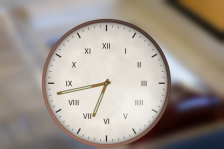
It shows h=6 m=43
